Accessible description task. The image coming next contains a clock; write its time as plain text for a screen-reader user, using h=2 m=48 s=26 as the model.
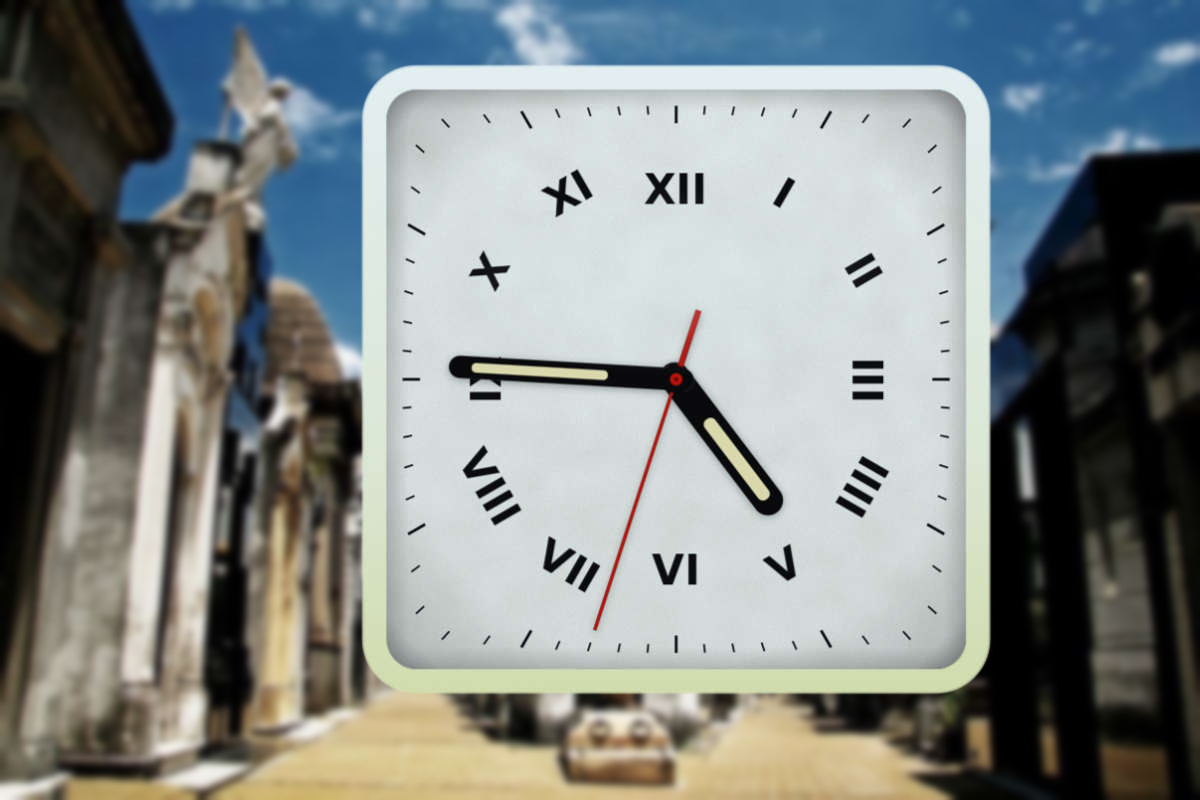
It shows h=4 m=45 s=33
